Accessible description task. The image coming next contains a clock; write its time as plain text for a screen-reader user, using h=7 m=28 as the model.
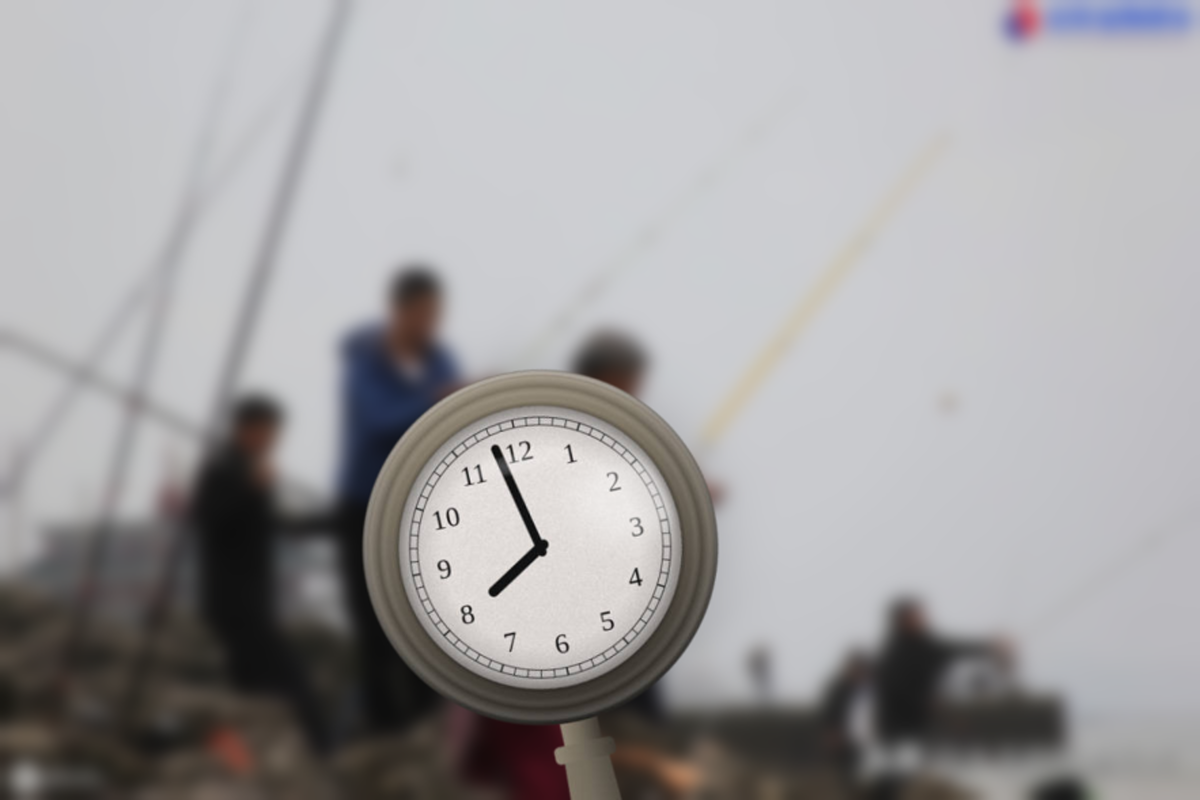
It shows h=7 m=58
